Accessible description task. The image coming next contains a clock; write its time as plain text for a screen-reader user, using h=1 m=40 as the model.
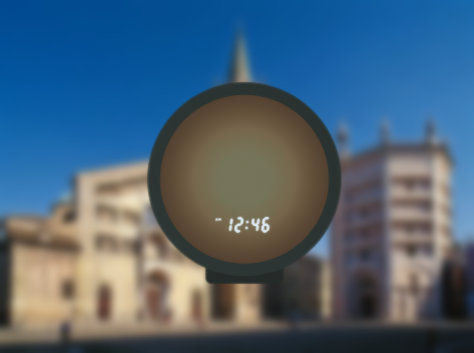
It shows h=12 m=46
